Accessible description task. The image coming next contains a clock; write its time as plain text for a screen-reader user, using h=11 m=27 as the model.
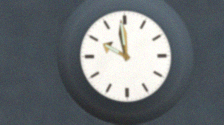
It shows h=9 m=59
